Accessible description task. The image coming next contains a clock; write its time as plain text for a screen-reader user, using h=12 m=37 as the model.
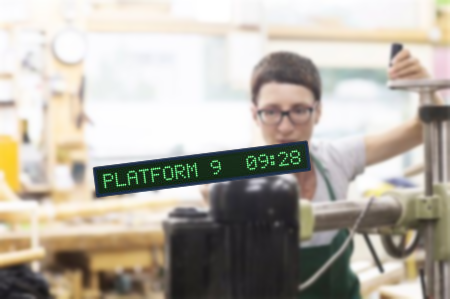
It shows h=9 m=28
